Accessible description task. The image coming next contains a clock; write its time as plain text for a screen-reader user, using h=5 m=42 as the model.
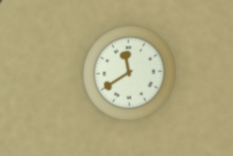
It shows h=11 m=40
